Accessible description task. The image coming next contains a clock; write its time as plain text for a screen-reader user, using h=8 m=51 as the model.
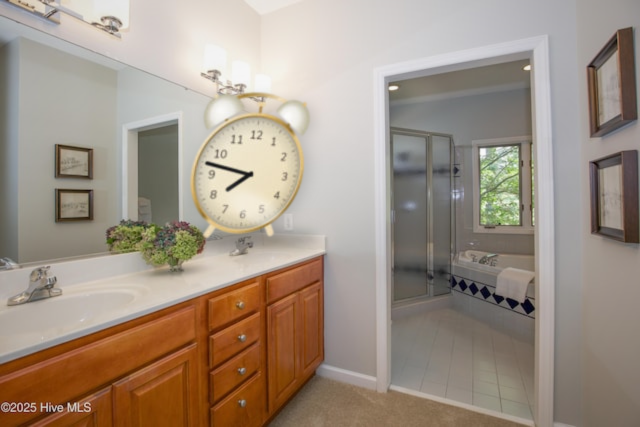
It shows h=7 m=47
